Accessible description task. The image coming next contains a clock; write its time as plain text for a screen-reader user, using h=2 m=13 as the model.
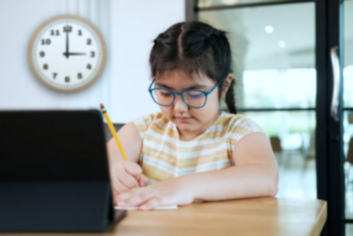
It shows h=3 m=0
